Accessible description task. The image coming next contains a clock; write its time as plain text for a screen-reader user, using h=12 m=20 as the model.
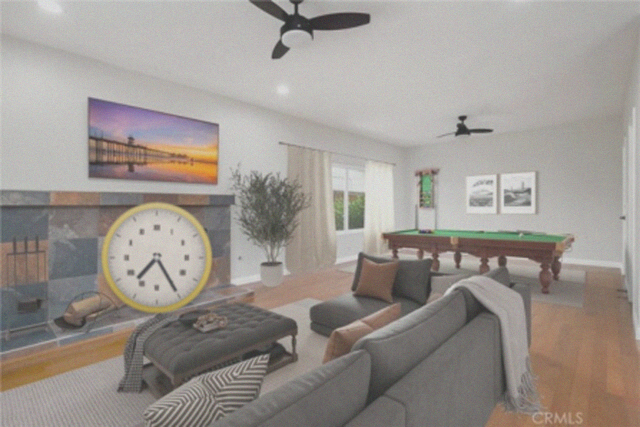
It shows h=7 m=25
